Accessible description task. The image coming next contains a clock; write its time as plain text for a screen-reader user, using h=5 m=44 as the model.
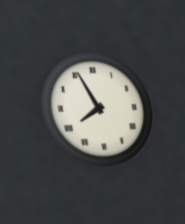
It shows h=7 m=56
